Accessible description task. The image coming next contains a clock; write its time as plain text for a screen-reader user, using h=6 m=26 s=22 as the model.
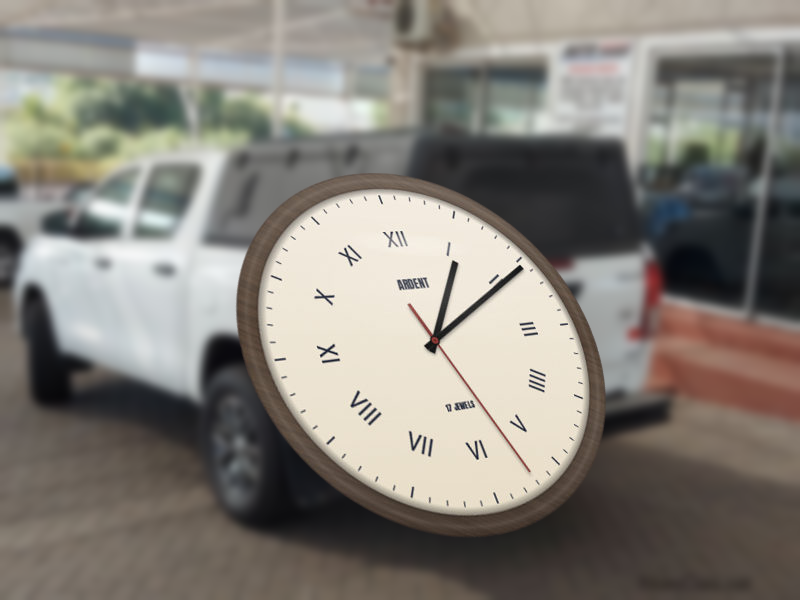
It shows h=1 m=10 s=27
